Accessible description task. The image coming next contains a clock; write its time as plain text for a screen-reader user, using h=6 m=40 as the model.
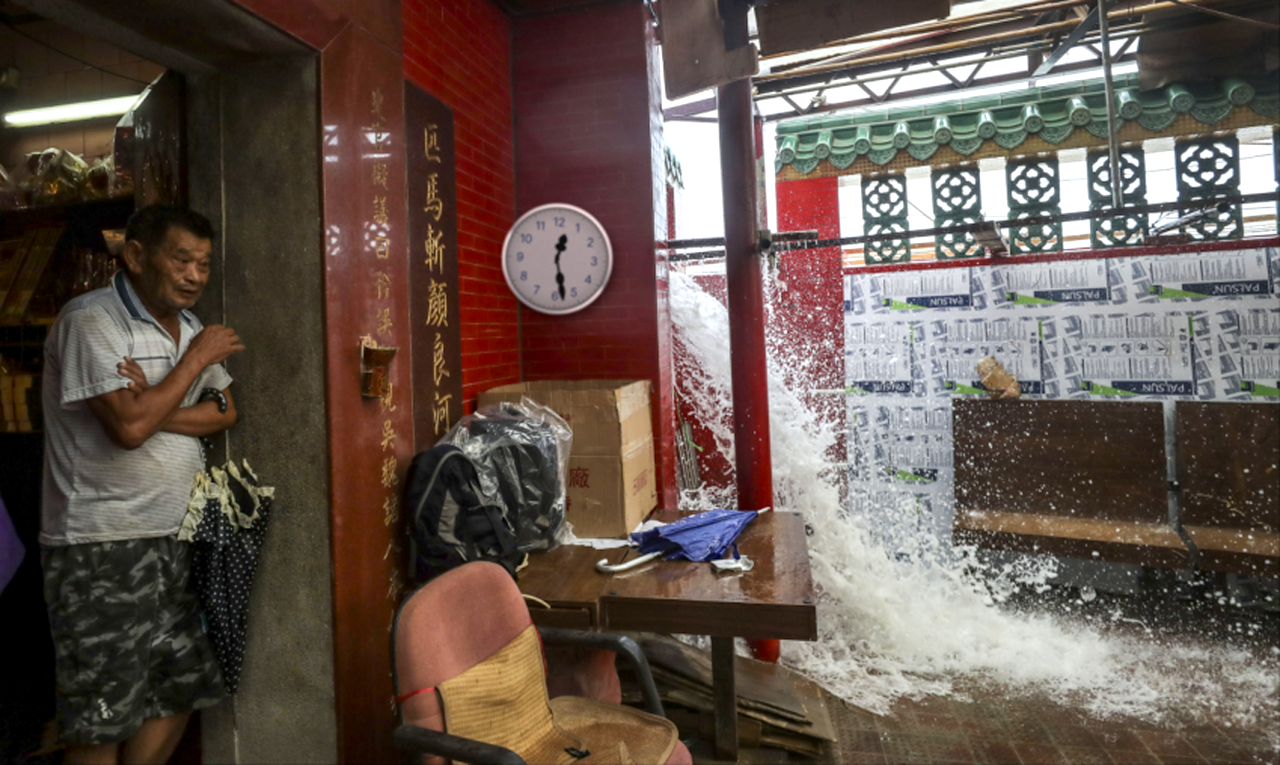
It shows h=12 m=28
